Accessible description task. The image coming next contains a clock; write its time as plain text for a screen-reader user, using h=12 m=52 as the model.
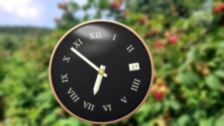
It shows h=6 m=53
